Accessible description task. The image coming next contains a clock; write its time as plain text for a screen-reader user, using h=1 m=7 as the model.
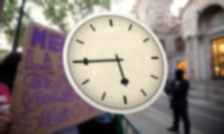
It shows h=5 m=45
